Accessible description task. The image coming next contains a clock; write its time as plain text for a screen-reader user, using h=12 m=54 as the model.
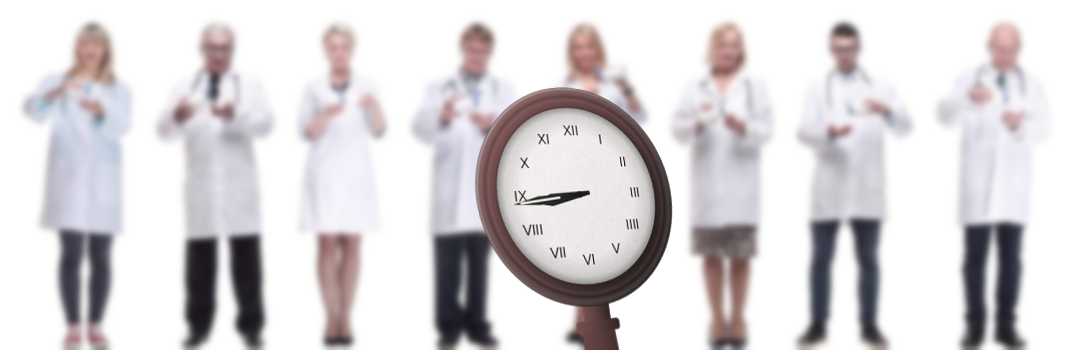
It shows h=8 m=44
